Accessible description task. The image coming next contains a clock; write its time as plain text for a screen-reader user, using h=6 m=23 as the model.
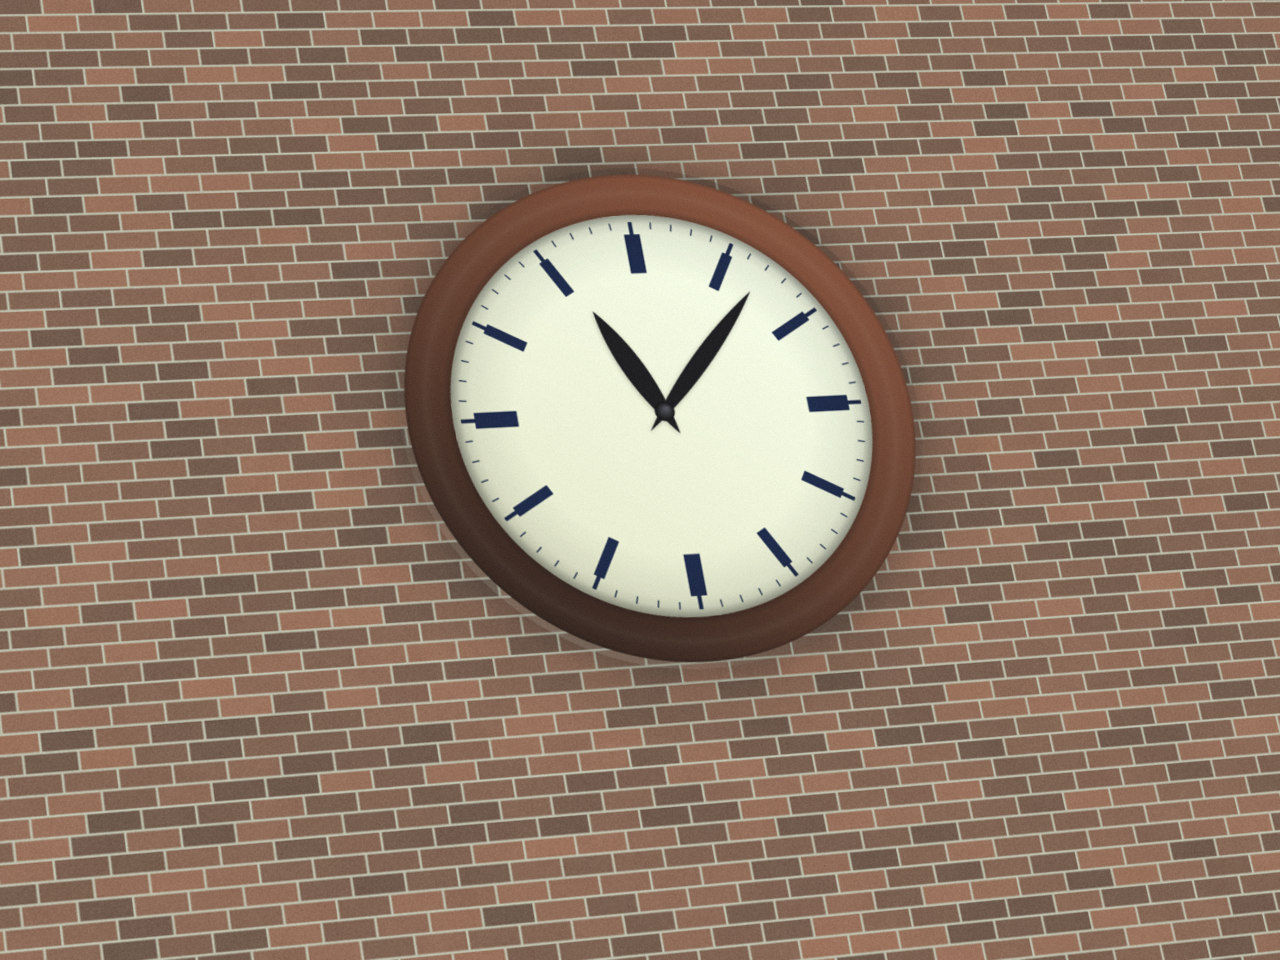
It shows h=11 m=7
